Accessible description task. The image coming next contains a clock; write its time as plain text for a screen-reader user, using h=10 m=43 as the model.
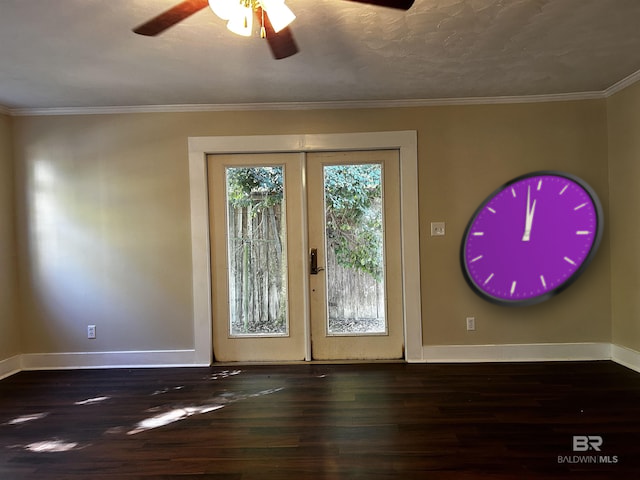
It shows h=11 m=58
